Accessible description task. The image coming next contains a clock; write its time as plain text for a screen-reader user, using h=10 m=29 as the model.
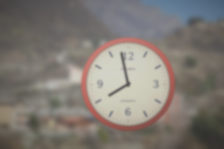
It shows h=7 m=58
